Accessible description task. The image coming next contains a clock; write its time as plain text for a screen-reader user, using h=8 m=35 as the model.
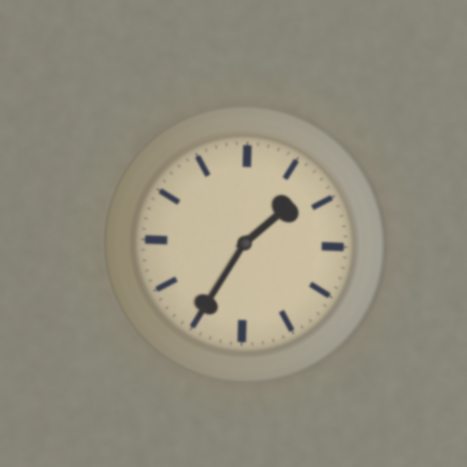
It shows h=1 m=35
